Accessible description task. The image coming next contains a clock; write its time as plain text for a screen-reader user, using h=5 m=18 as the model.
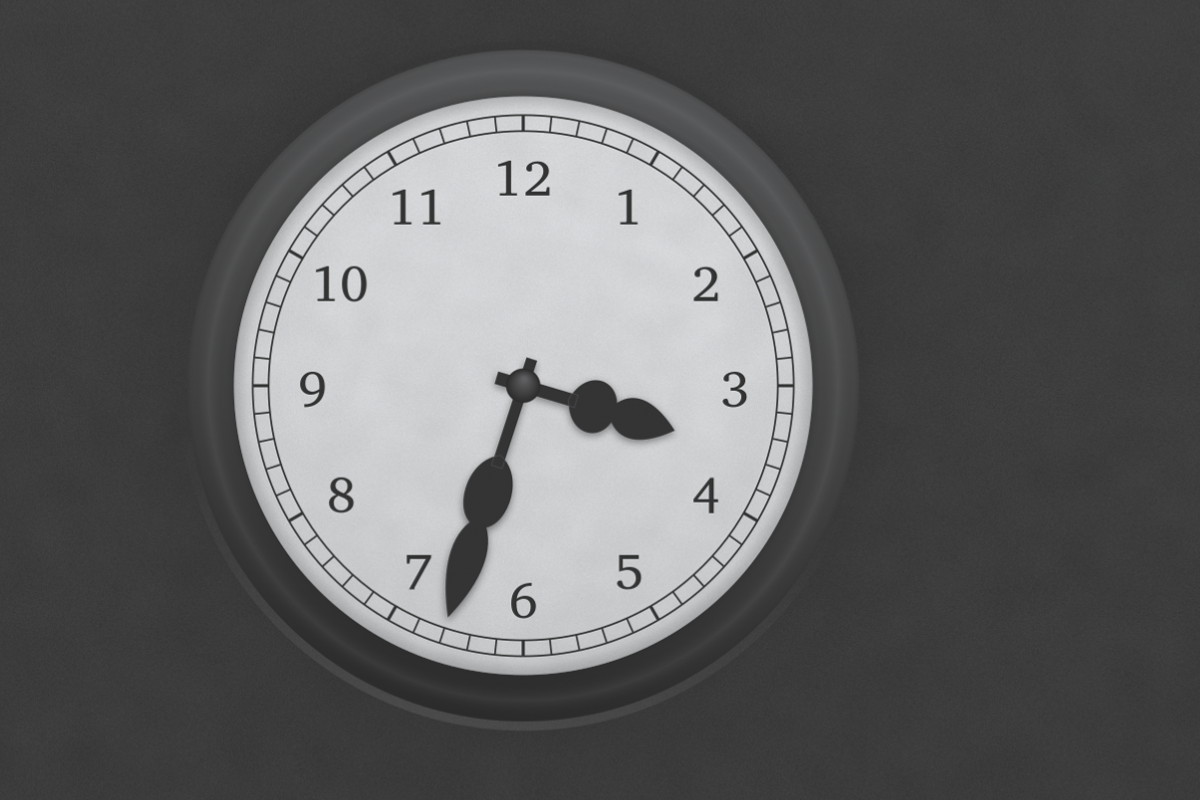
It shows h=3 m=33
